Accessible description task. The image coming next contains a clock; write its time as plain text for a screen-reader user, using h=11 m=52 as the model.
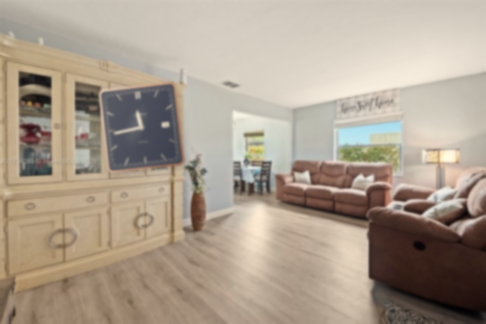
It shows h=11 m=44
